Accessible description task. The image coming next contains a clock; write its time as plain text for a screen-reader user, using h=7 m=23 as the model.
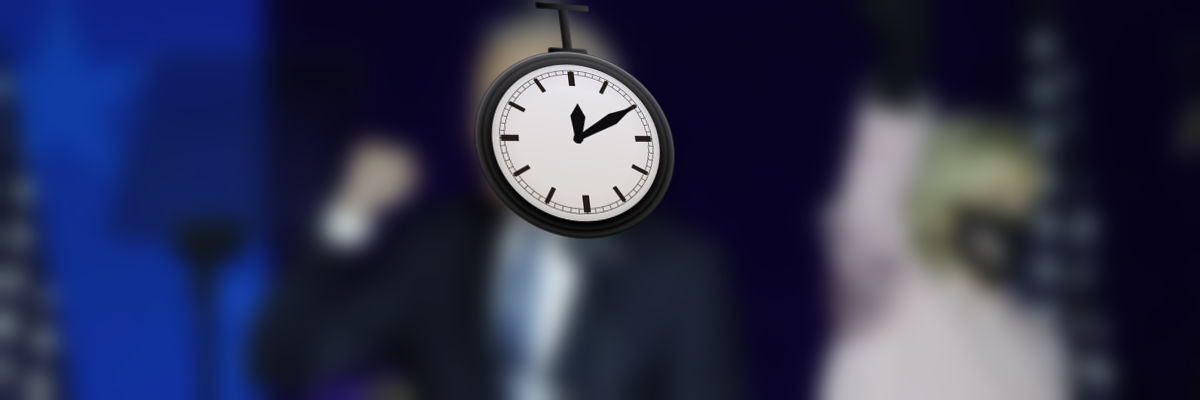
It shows h=12 m=10
